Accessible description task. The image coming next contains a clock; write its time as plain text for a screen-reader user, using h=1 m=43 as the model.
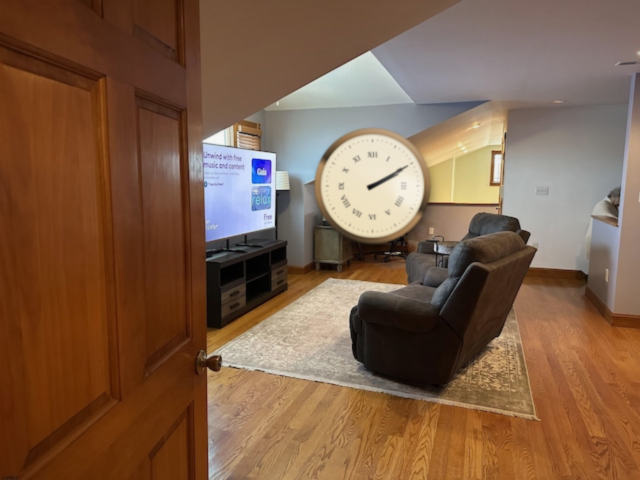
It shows h=2 m=10
